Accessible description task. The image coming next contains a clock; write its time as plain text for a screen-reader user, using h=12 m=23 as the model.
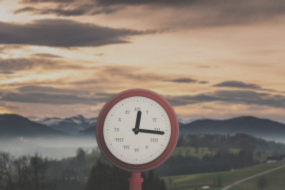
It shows h=12 m=16
